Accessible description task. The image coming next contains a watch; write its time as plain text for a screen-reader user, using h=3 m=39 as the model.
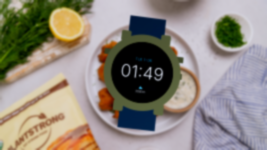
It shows h=1 m=49
